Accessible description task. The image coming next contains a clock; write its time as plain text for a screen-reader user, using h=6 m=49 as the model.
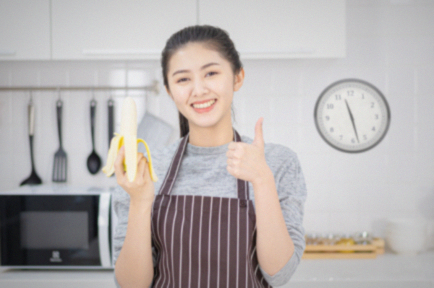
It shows h=11 m=28
